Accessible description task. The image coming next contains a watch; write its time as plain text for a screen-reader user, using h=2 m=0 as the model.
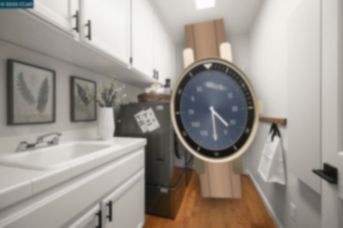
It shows h=4 m=30
